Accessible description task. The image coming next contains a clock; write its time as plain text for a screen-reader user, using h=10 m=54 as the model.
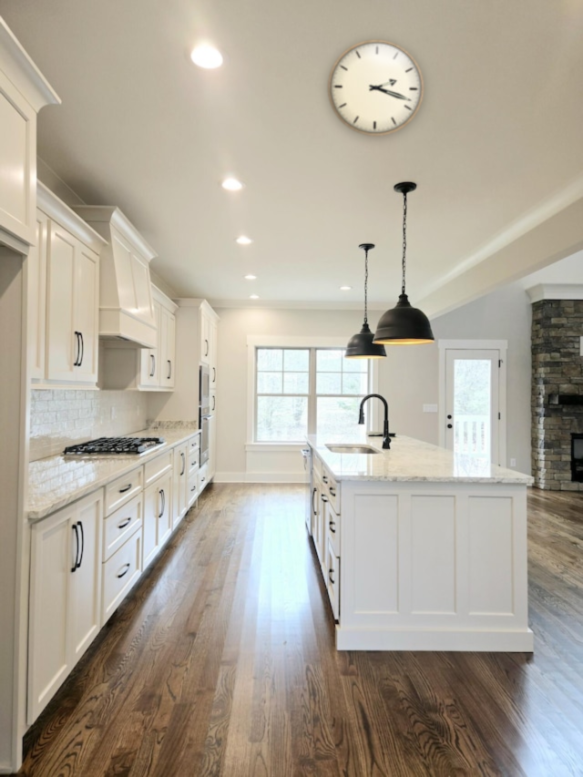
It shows h=2 m=18
